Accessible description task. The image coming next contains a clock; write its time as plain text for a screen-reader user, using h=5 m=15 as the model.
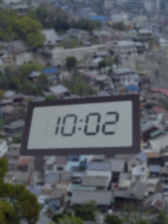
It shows h=10 m=2
